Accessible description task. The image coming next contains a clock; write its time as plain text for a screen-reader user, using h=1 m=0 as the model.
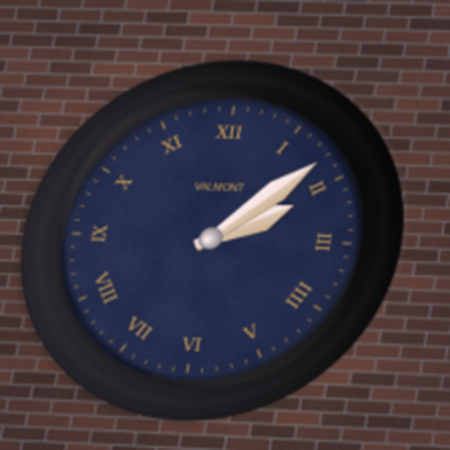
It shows h=2 m=8
